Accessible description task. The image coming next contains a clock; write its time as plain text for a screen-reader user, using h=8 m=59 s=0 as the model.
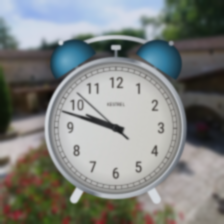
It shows h=9 m=47 s=52
